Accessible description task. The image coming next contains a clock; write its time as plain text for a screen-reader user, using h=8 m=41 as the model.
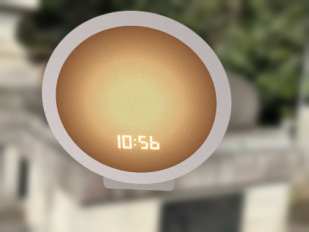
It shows h=10 m=56
